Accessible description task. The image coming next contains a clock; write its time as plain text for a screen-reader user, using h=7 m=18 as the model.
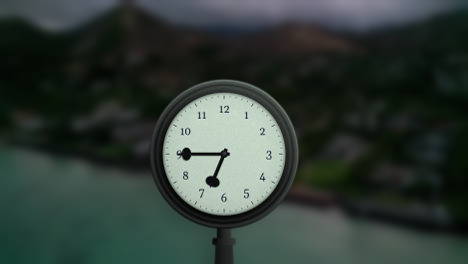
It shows h=6 m=45
